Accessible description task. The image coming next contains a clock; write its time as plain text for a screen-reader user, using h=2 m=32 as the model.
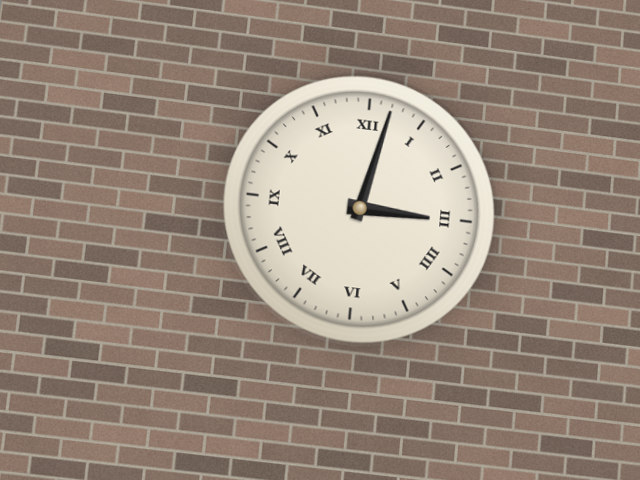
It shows h=3 m=2
